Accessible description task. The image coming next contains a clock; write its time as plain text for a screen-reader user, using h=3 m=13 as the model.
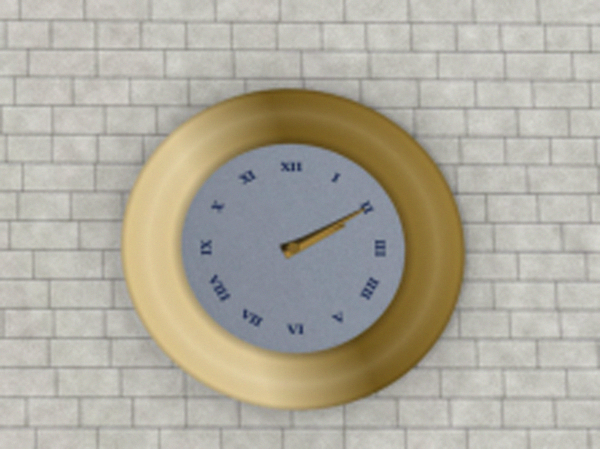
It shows h=2 m=10
